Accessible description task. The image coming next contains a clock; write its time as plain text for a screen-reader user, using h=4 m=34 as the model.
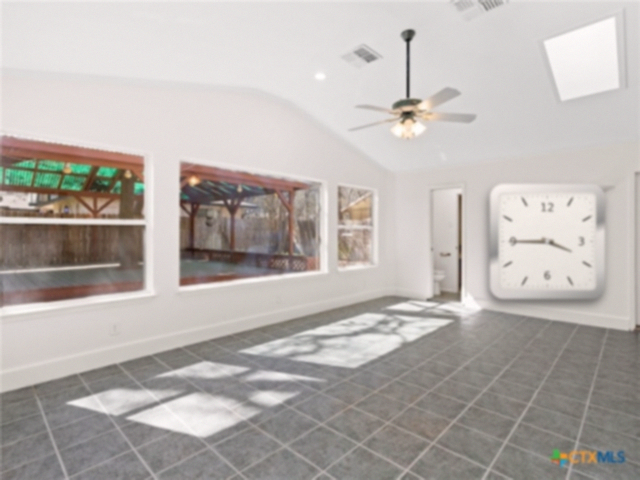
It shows h=3 m=45
